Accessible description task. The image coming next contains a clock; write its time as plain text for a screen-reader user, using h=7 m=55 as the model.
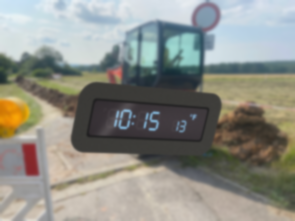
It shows h=10 m=15
